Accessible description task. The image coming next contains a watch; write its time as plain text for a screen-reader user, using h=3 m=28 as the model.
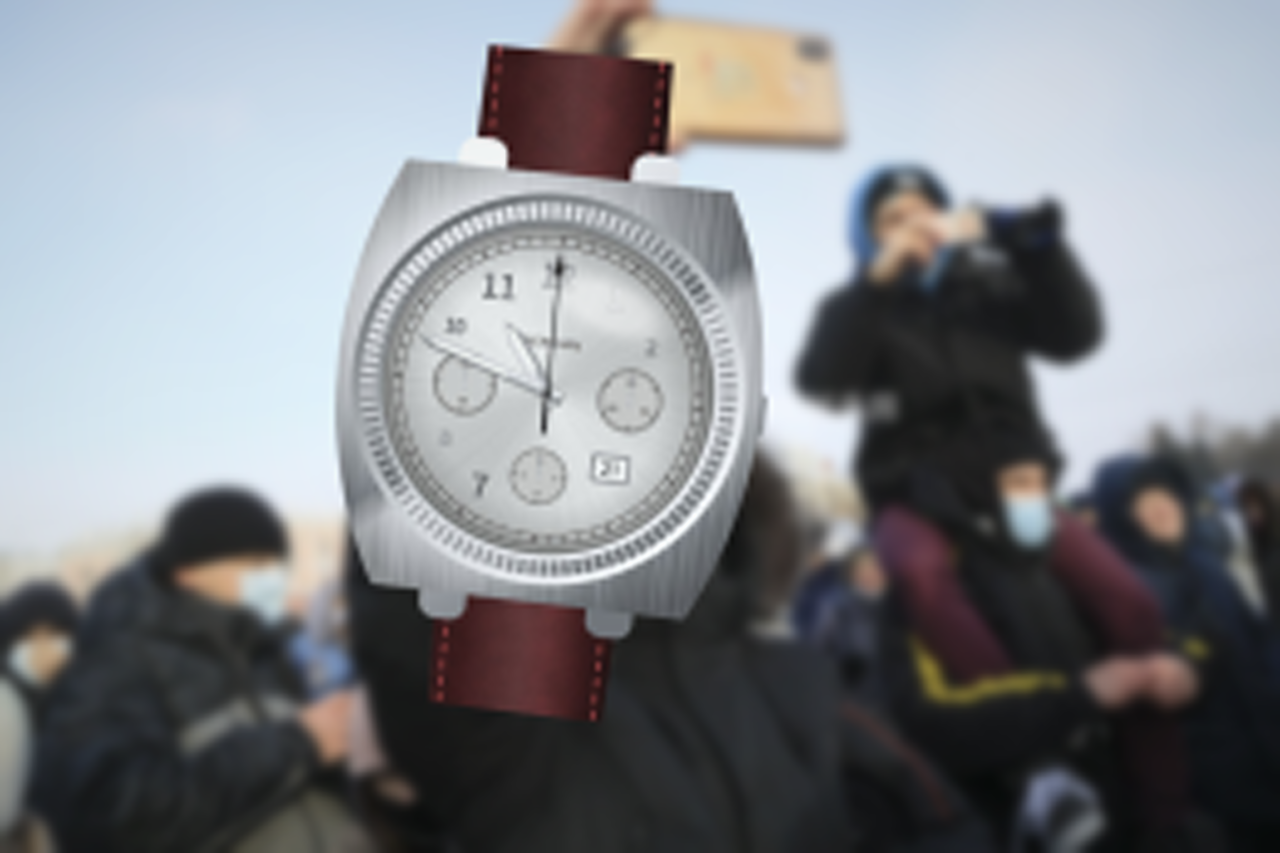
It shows h=10 m=48
